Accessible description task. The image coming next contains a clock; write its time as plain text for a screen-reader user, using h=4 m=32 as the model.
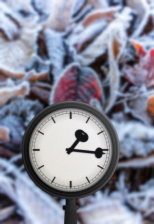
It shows h=1 m=16
